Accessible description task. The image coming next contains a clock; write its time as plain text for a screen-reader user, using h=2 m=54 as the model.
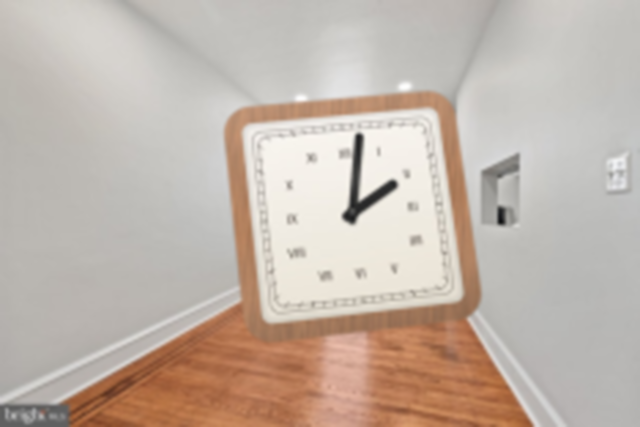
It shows h=2 m=2
